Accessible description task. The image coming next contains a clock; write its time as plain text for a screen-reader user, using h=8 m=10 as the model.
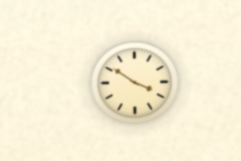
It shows h=3 m=51
